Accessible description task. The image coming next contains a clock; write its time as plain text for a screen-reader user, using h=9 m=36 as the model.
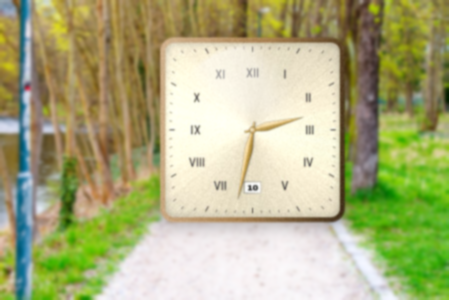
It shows h=2 m=32
